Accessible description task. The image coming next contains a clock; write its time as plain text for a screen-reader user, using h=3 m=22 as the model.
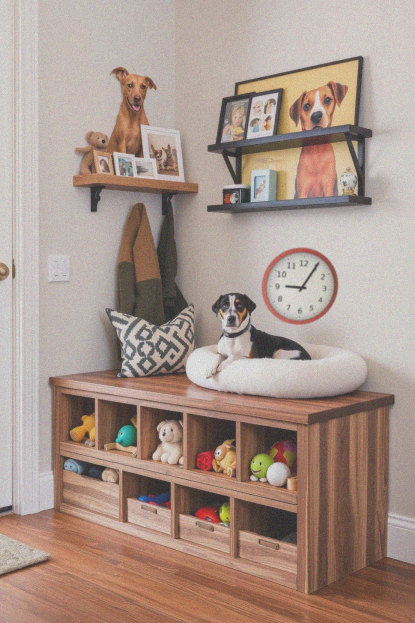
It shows h=9 m=5
